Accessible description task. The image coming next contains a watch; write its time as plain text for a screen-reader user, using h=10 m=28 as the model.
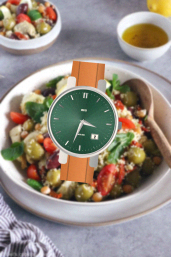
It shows h=3 m=33
